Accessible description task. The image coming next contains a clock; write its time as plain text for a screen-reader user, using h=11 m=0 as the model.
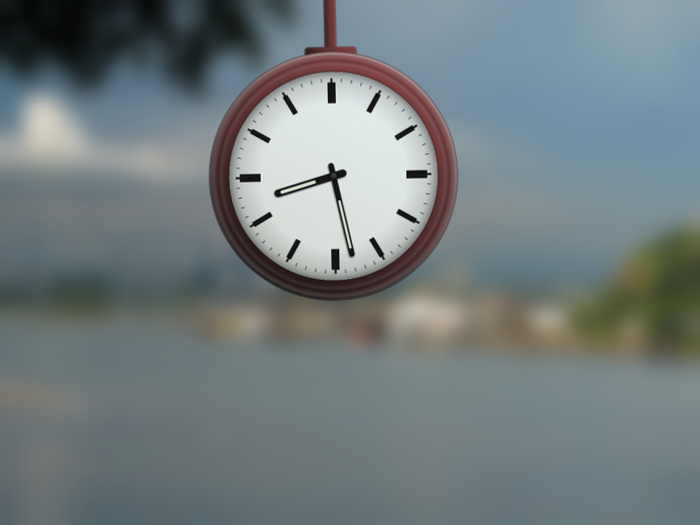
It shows h=8 m=28
